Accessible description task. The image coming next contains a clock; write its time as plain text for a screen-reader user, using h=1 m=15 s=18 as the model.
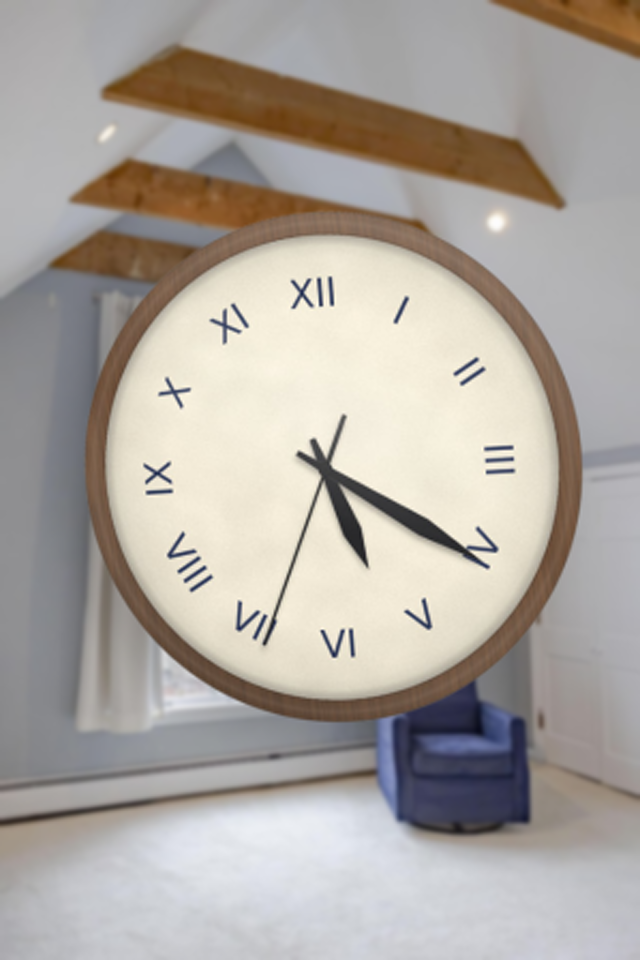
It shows h=5 m=20 s=34
